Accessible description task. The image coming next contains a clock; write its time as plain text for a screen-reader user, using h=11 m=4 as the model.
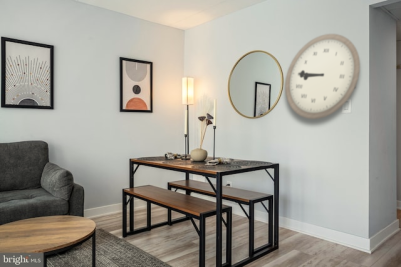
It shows h=8 m=45
